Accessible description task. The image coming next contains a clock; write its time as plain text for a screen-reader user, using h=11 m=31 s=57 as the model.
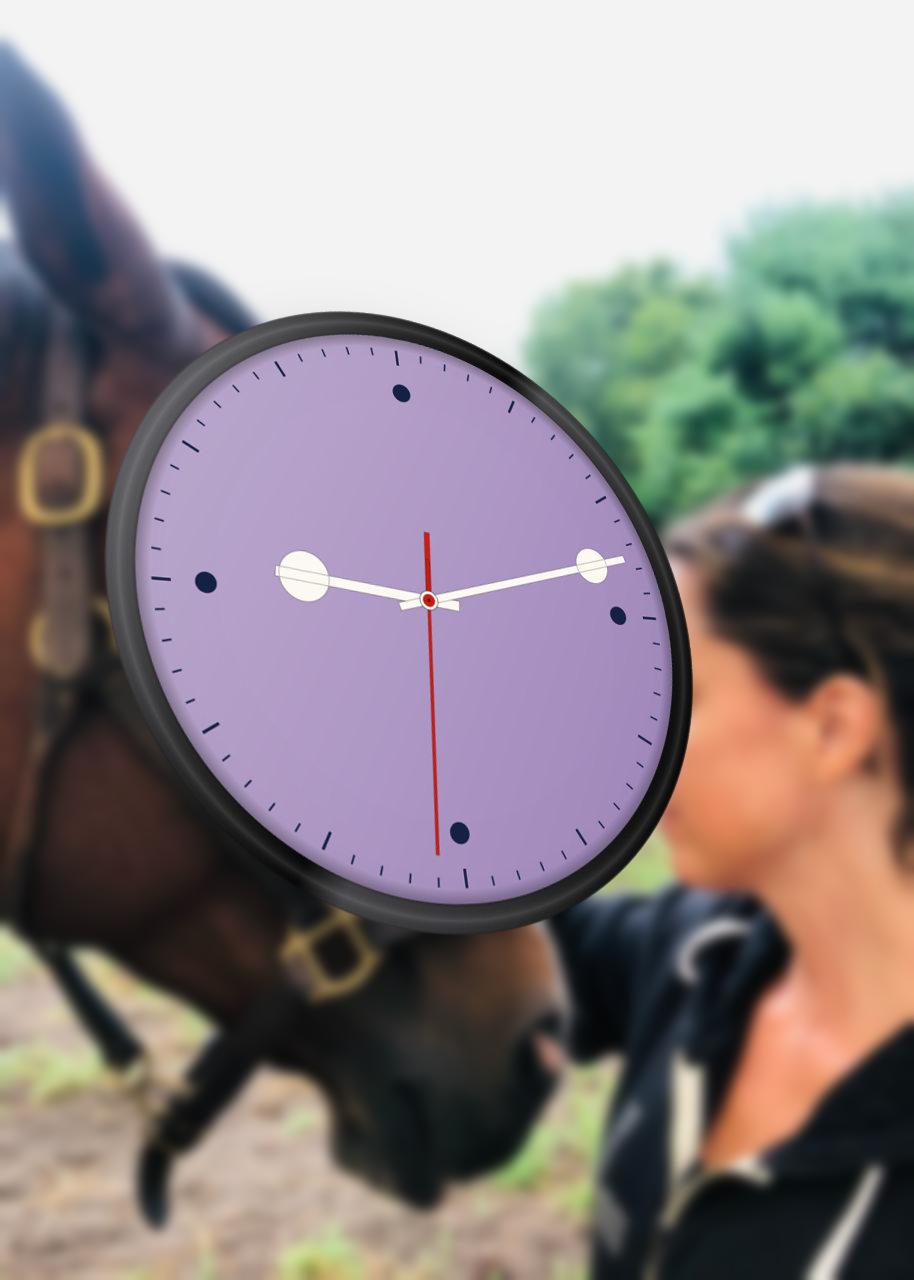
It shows h=9 m=12 s=31
